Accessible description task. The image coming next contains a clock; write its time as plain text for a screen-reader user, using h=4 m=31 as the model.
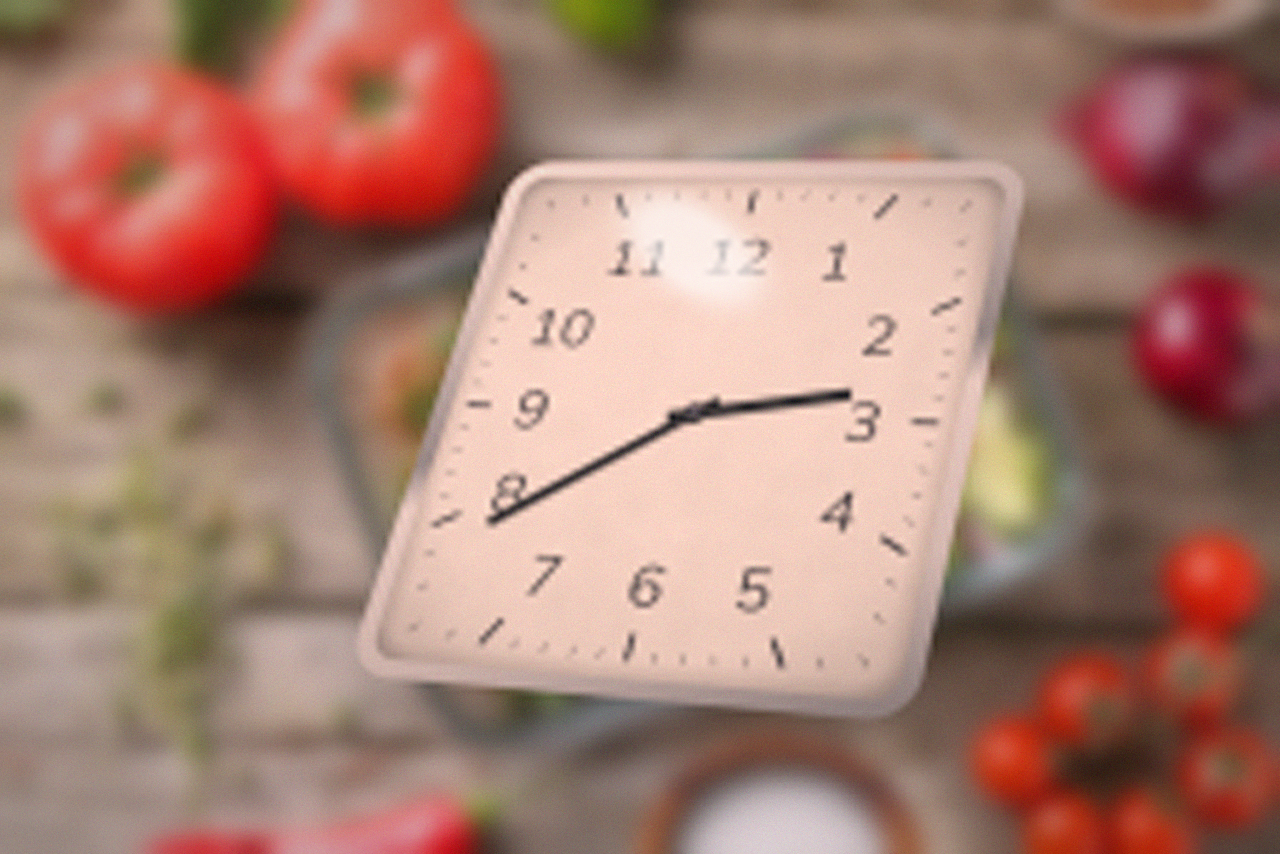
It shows h=2 m=39
